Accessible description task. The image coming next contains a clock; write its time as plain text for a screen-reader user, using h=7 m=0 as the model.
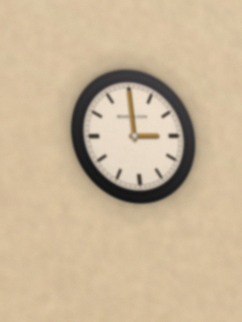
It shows h=3 m=0
